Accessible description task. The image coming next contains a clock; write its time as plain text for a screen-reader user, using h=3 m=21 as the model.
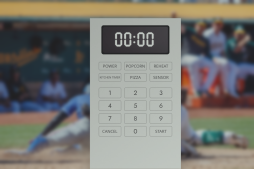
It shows h=0 m=0
